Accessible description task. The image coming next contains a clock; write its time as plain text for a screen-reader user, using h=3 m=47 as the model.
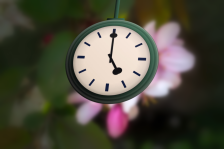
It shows h=5 m=0
